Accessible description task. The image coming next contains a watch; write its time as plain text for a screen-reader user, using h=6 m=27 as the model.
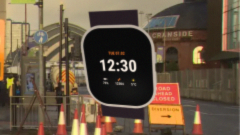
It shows h=12 m=30
